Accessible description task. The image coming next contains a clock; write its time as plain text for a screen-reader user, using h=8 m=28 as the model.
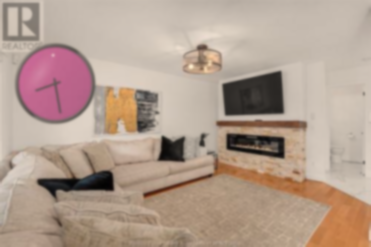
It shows h=8 m=29
